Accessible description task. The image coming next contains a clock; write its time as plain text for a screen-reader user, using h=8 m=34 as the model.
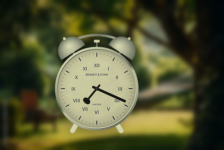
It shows h=7 m=19
